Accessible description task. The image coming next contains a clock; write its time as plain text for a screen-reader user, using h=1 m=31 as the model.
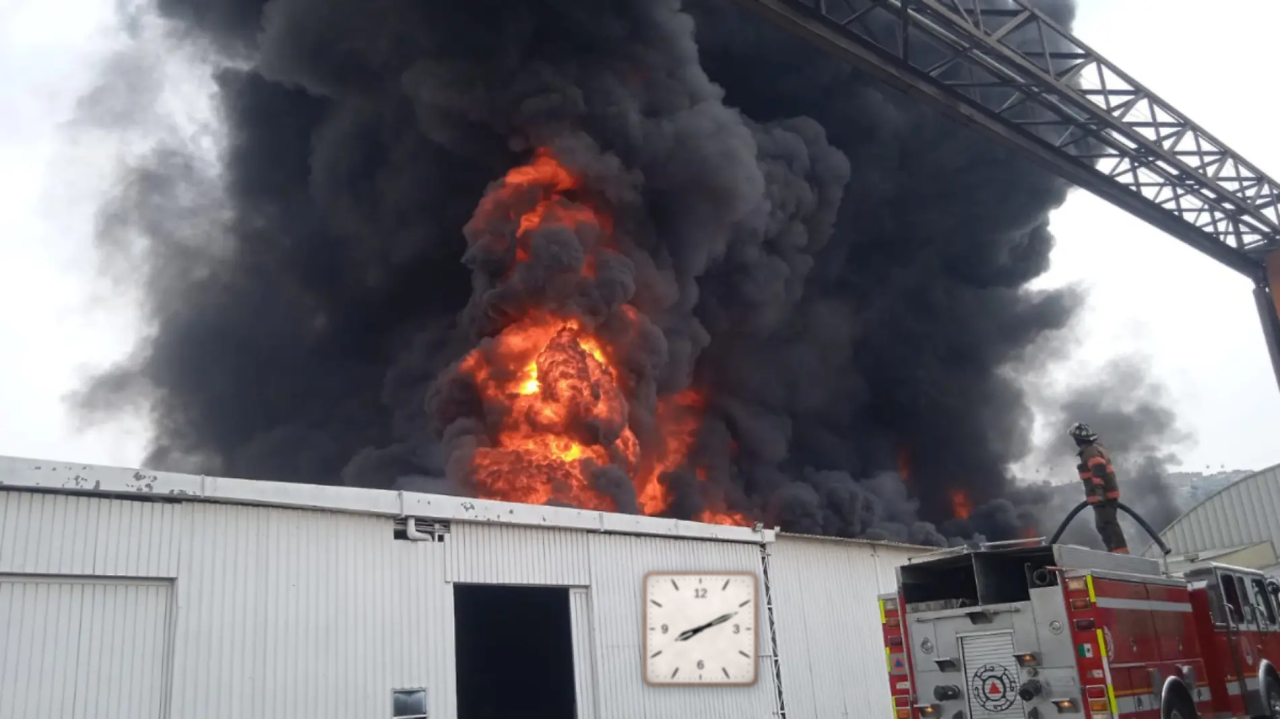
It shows h=8 m=11
